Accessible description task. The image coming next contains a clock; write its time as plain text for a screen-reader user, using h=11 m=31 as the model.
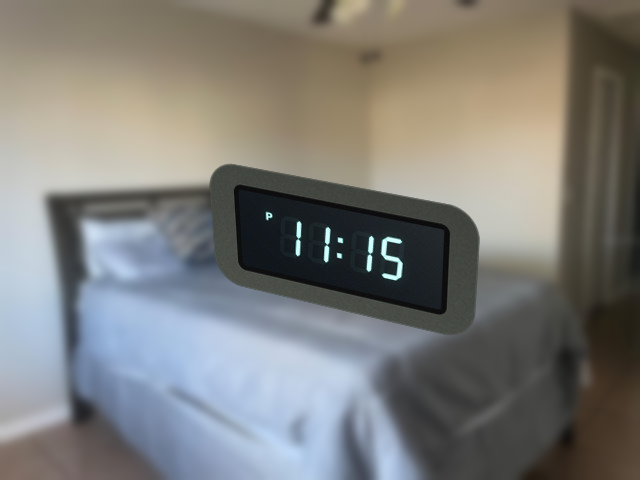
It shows h=11 m=15
